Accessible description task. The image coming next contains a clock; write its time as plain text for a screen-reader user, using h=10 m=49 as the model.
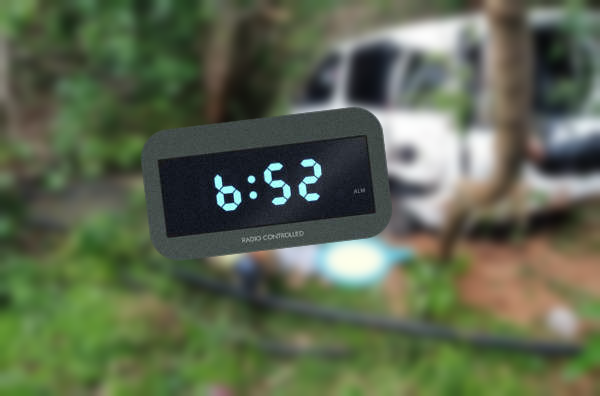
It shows h=6 m=52
